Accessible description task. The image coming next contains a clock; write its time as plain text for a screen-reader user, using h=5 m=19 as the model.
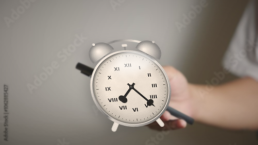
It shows h=7 m=23
